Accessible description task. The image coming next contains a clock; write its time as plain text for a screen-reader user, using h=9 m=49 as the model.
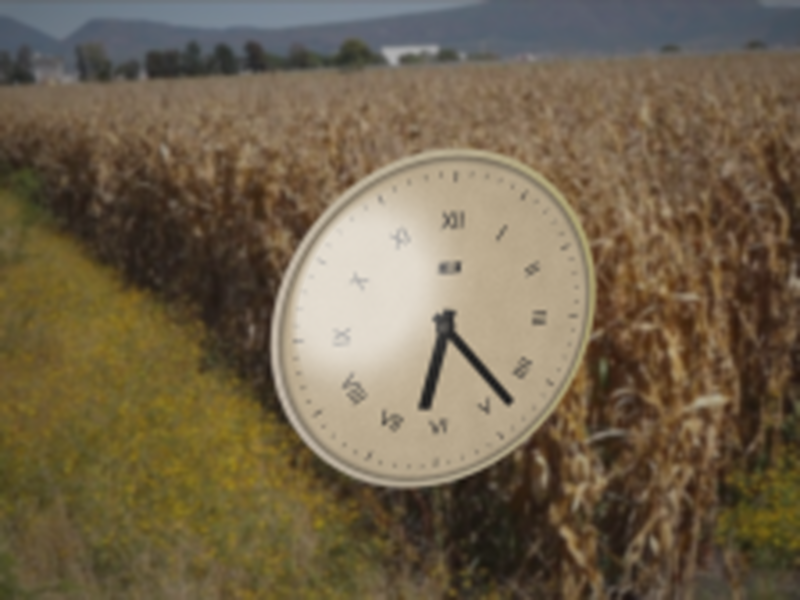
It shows h=6 m=23
